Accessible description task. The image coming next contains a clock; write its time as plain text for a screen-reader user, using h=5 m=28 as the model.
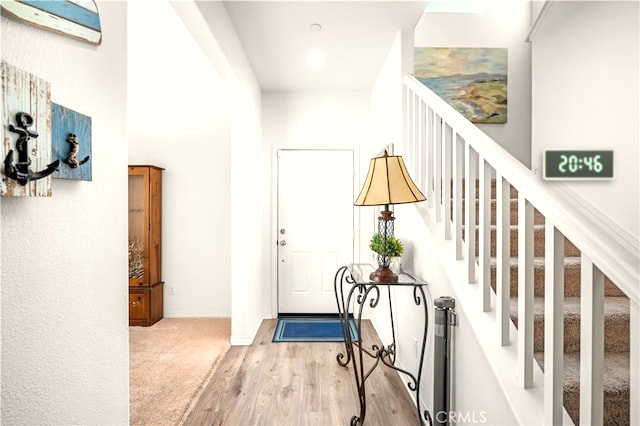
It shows h=20 m=46
